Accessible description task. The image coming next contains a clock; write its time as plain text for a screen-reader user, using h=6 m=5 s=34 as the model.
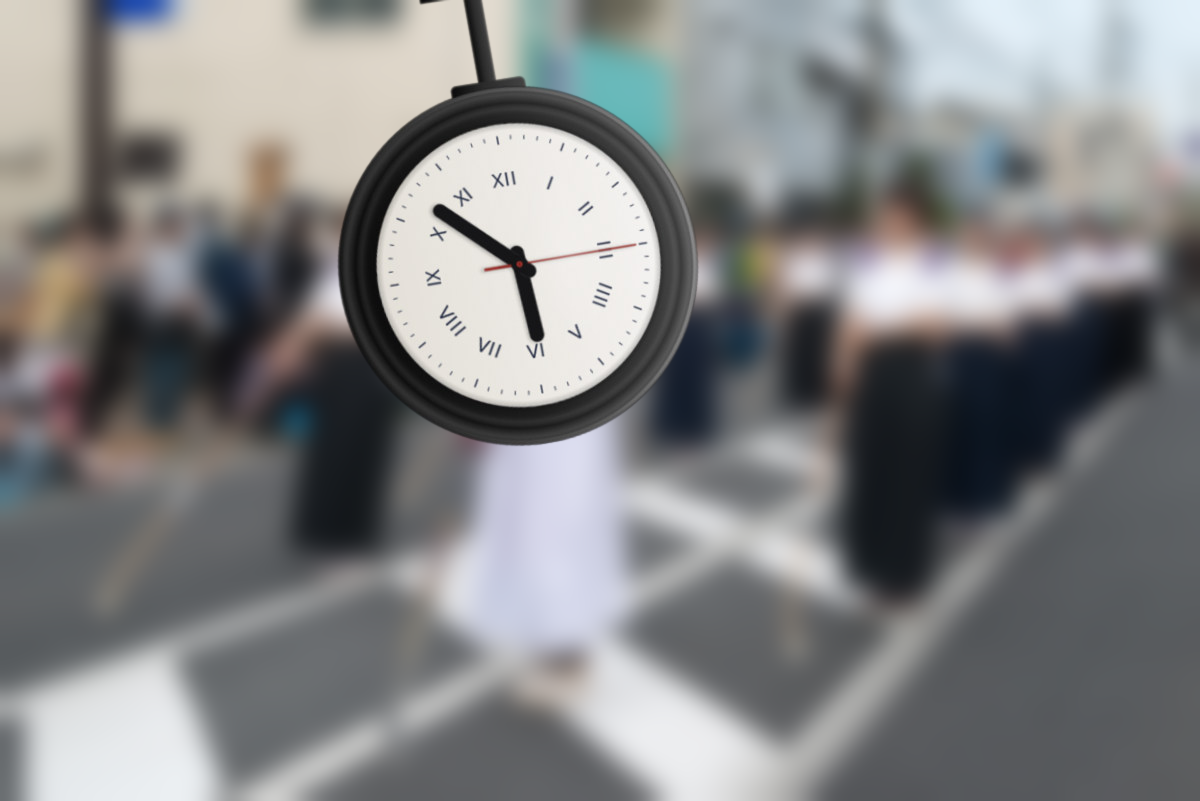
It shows h=5 m=52 s=15
